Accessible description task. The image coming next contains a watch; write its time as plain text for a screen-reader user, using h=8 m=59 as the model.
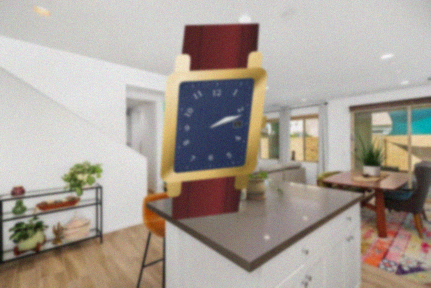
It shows h=2 m=12
